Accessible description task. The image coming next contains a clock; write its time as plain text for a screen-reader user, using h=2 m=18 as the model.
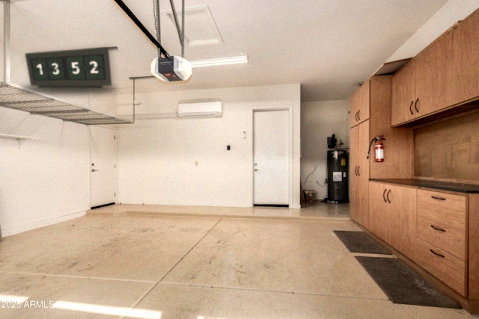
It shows h=13 m=52
